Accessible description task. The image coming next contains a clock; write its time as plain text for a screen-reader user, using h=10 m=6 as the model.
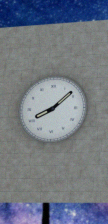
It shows h=8 m=8
